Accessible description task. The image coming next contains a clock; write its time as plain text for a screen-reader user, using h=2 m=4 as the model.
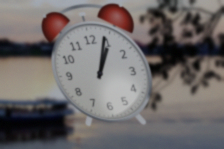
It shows h=1 m=4
